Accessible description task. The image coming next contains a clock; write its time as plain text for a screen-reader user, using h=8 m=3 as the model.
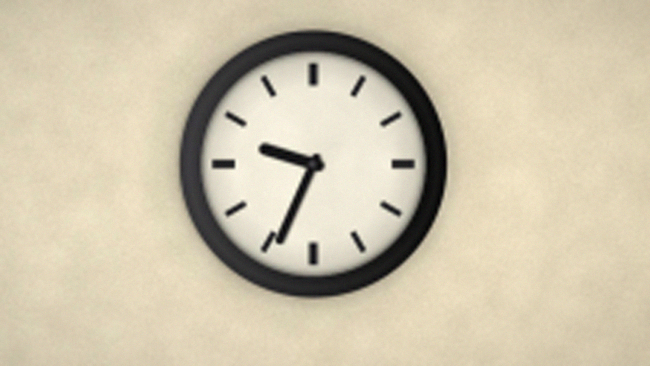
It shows h=9 m=34
